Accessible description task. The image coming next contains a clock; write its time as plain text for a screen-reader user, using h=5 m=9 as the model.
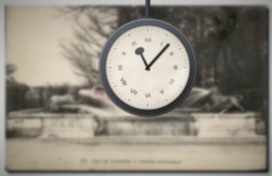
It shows h=11 m=7
